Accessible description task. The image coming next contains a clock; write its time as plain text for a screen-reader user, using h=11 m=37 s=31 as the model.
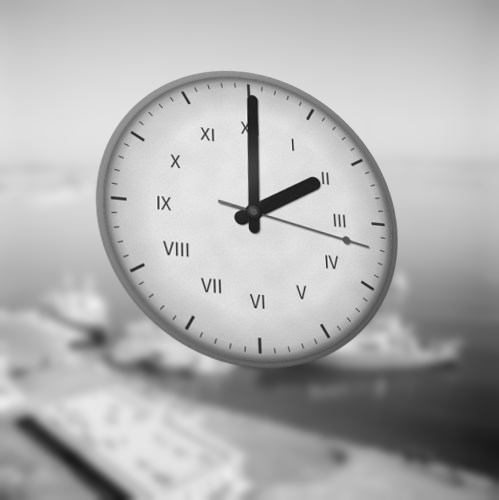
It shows h=2 m=0 s=17
